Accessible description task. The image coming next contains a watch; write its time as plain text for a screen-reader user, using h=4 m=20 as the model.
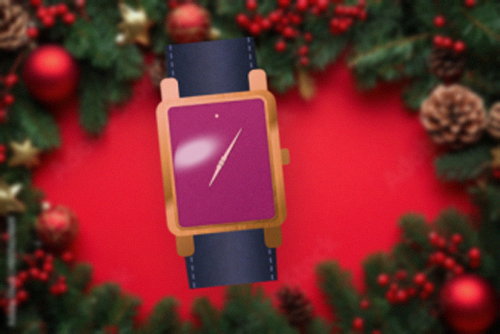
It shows h=7 m=6
